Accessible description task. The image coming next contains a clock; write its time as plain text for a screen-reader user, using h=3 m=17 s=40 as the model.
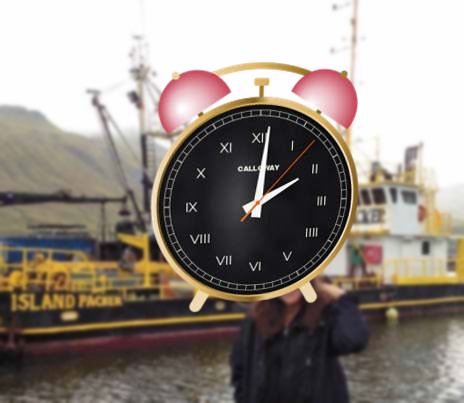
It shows h=2 m=1 s=7
